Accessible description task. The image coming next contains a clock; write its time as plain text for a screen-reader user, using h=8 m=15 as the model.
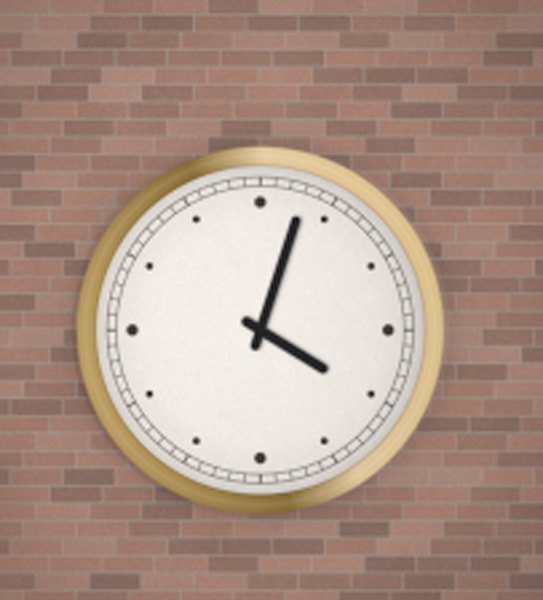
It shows h=4 m=3
